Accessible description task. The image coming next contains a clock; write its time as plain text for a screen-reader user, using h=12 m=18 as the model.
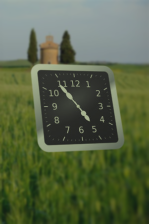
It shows h=4 m=54
